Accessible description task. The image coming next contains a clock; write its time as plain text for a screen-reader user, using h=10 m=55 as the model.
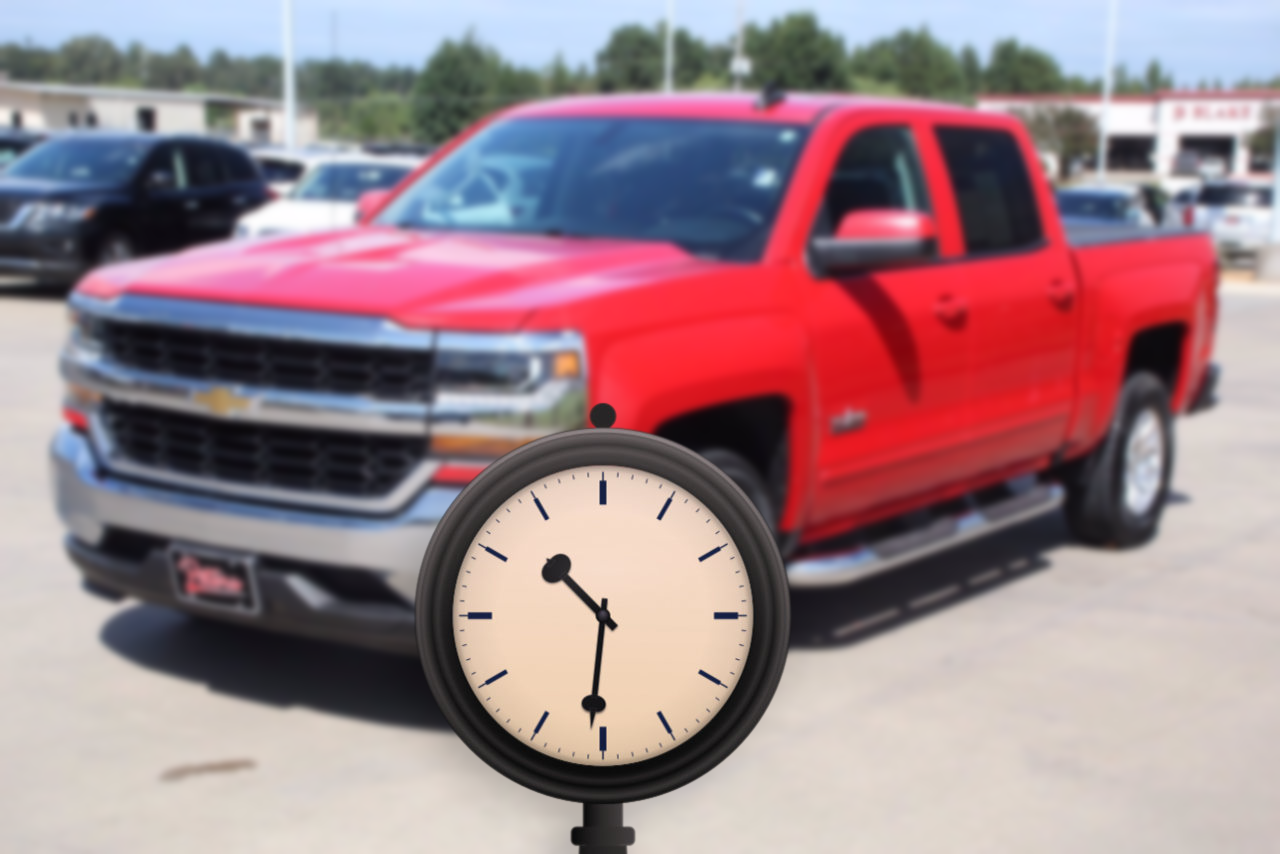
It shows h=10 m=31
